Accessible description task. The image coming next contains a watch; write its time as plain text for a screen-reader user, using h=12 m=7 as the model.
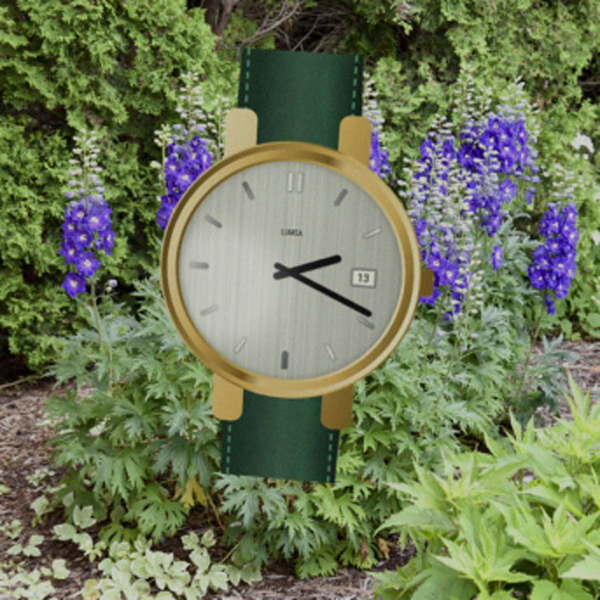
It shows h=2 m=19
